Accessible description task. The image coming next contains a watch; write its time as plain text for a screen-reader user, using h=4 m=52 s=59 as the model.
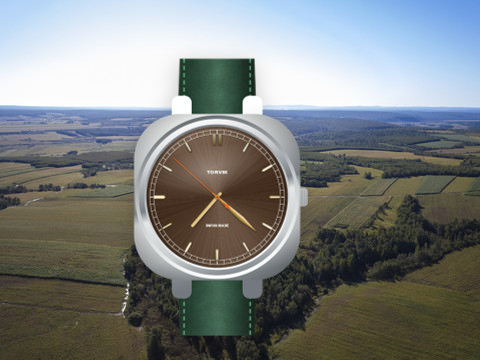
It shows h=7 m=21 s=52
